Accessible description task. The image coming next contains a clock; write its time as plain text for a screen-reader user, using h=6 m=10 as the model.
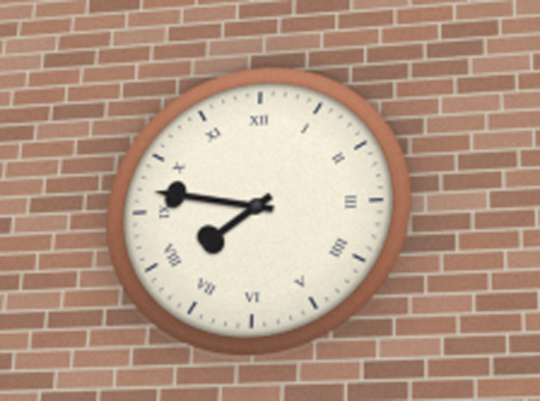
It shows h=7 m=47
